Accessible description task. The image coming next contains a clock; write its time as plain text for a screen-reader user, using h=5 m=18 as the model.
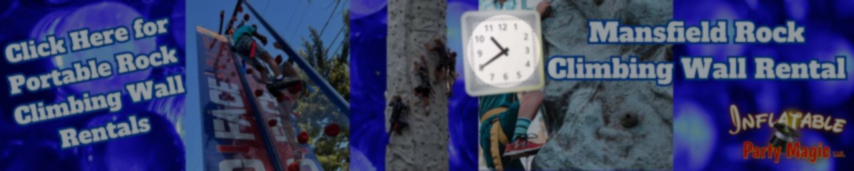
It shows h=10 m=40
